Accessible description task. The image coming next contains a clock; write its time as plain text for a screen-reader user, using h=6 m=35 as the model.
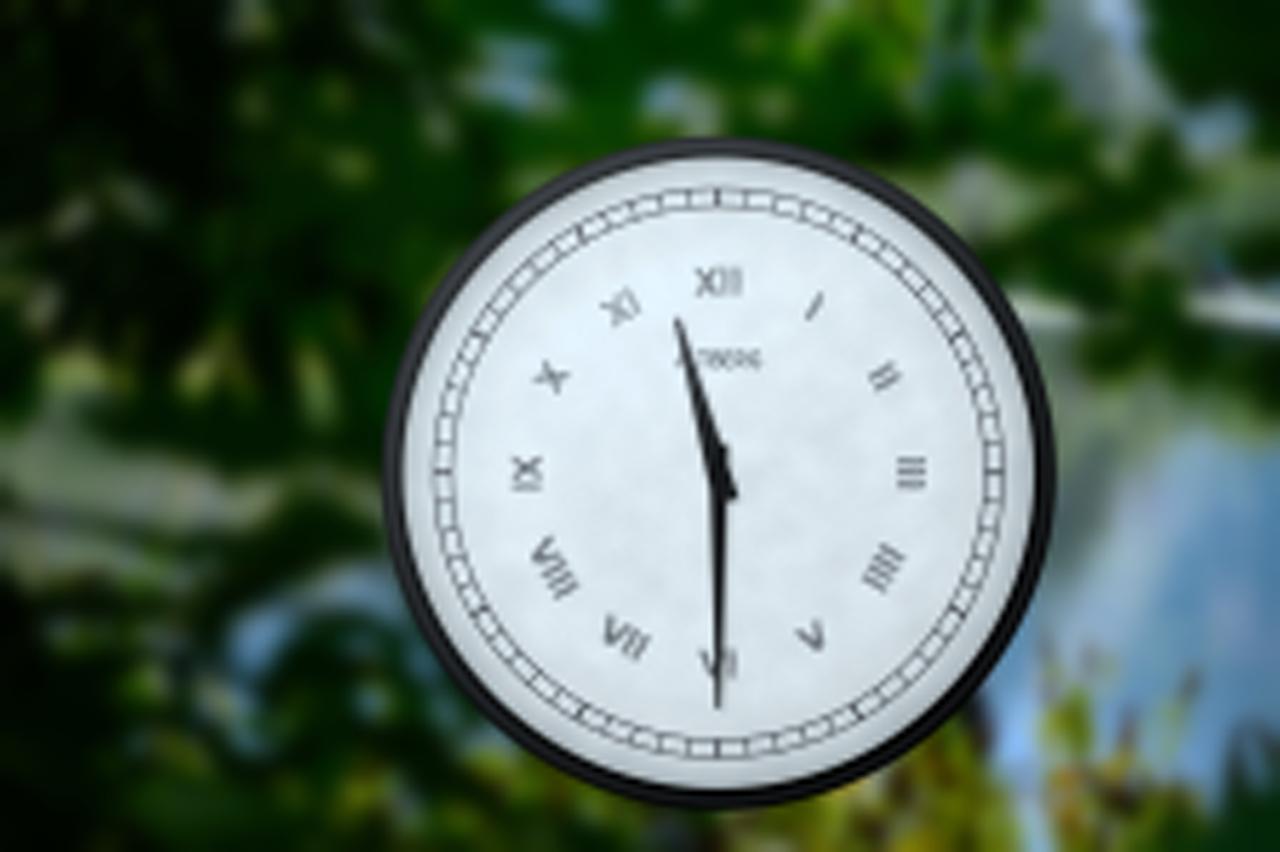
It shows h=11 m=30
